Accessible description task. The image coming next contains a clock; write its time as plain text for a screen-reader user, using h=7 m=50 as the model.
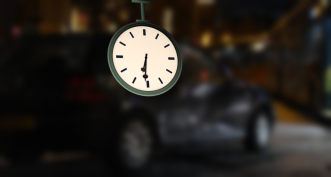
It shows h=6 m=31
